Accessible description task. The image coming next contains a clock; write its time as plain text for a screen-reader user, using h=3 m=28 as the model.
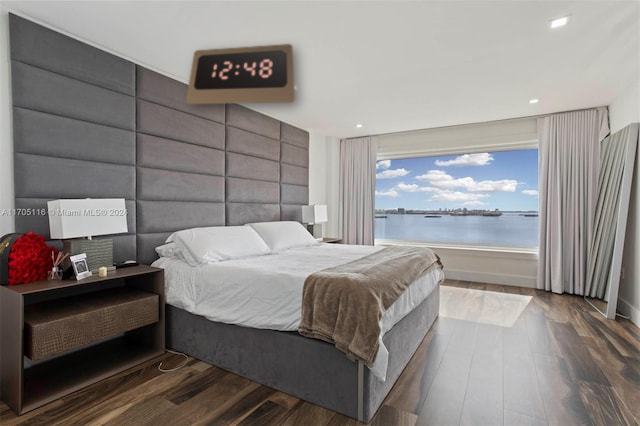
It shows h=12 m=48
